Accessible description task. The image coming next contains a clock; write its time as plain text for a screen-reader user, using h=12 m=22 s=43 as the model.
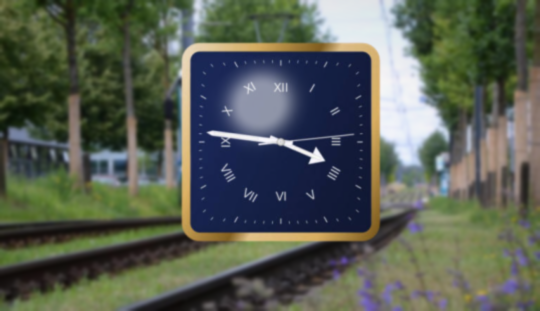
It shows h=3 m=46 s=14
